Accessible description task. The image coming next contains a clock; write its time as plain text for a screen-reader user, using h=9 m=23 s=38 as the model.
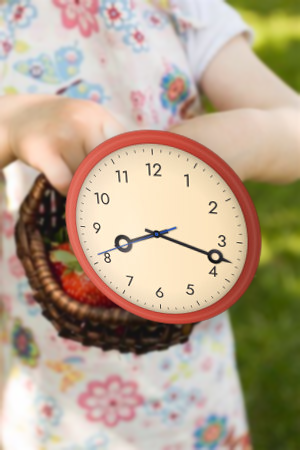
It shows h=8 m=17 s=41
